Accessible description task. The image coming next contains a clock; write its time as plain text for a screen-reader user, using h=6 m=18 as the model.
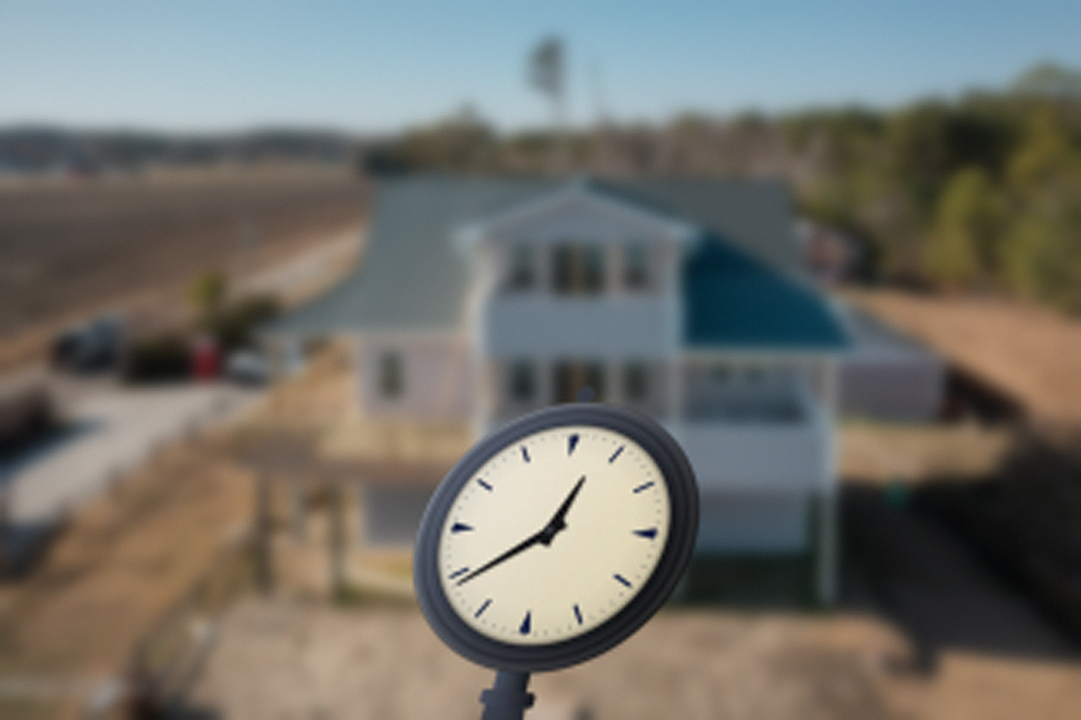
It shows h=12 m=39
